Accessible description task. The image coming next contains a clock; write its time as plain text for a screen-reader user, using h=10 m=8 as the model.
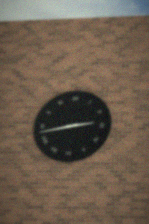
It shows h=2 m=43
